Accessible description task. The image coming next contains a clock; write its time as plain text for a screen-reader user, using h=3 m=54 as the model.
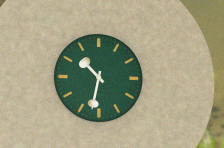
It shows h=10 m=32
